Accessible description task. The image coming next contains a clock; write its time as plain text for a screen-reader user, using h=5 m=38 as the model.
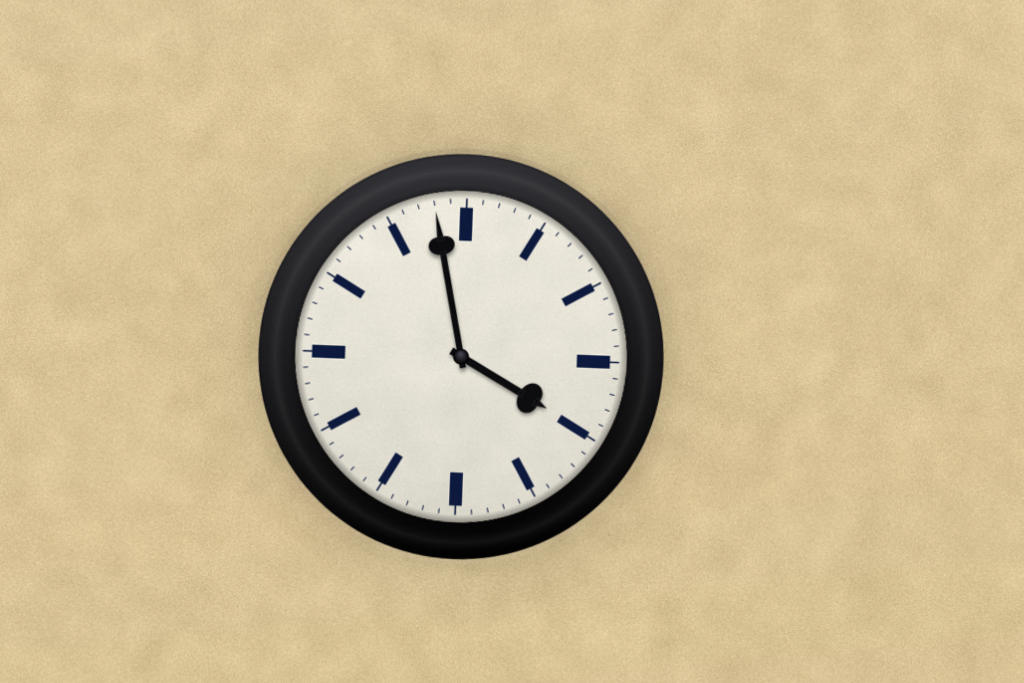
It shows h=3 m=58
